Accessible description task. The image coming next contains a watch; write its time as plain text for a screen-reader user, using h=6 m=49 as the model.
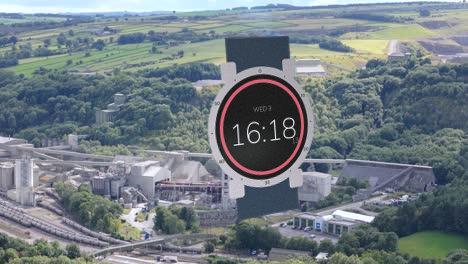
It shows h=16 m=18
